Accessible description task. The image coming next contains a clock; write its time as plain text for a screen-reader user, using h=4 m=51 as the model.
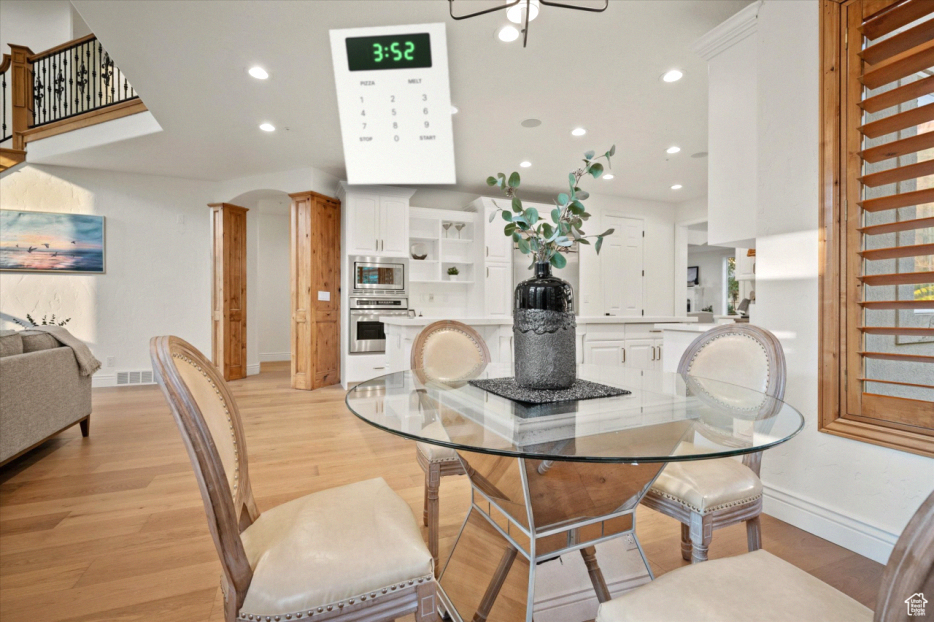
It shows h=3 m=52
